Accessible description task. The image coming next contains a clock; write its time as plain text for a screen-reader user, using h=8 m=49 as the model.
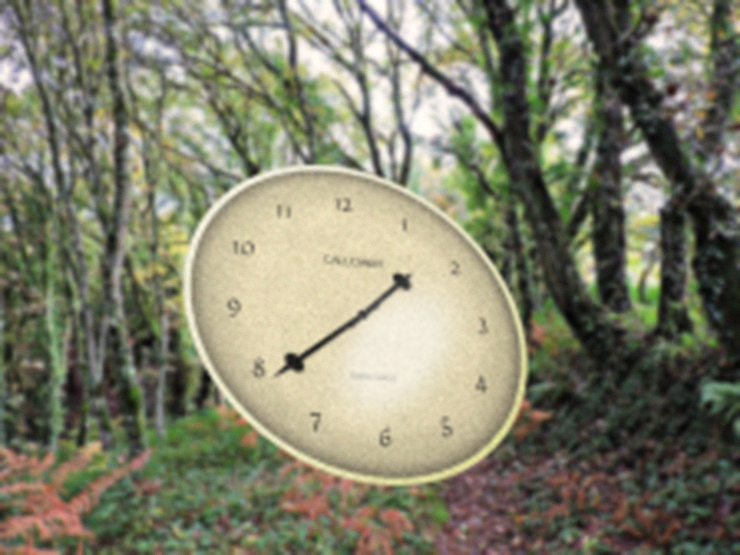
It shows h=1 m=39
